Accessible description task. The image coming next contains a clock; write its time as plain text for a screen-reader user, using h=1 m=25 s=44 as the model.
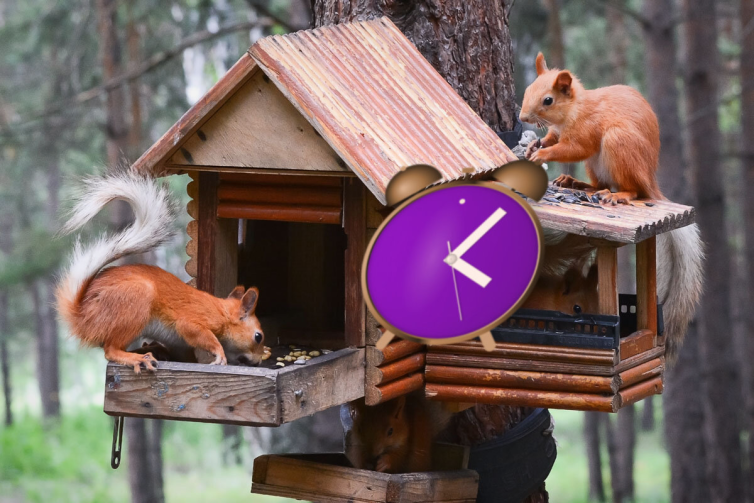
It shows h=4 m=6 s=27
